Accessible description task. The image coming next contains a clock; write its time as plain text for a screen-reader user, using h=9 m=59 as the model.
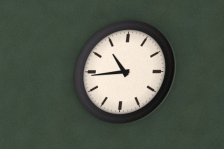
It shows h=10 m=44
